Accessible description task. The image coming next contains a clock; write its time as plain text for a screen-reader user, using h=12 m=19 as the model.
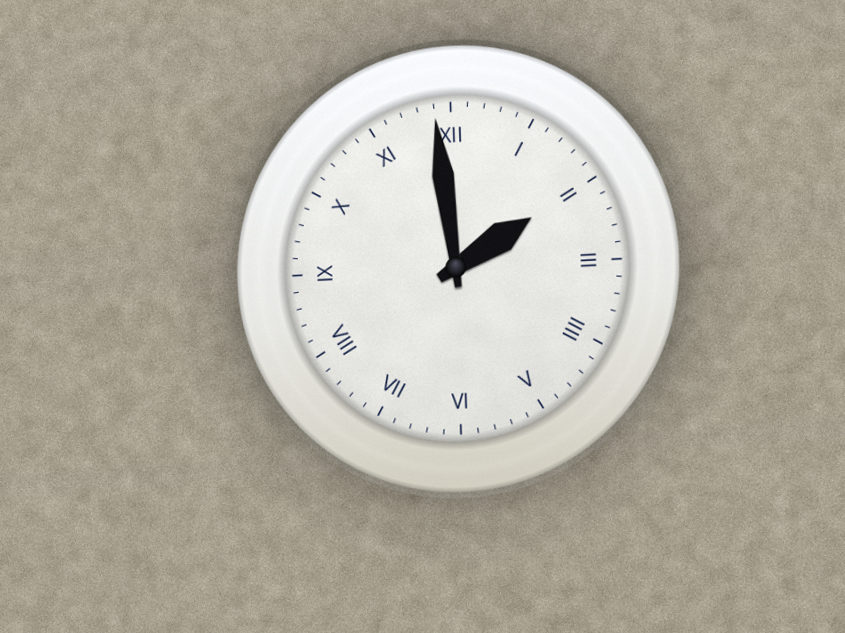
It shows h=1 m=59
